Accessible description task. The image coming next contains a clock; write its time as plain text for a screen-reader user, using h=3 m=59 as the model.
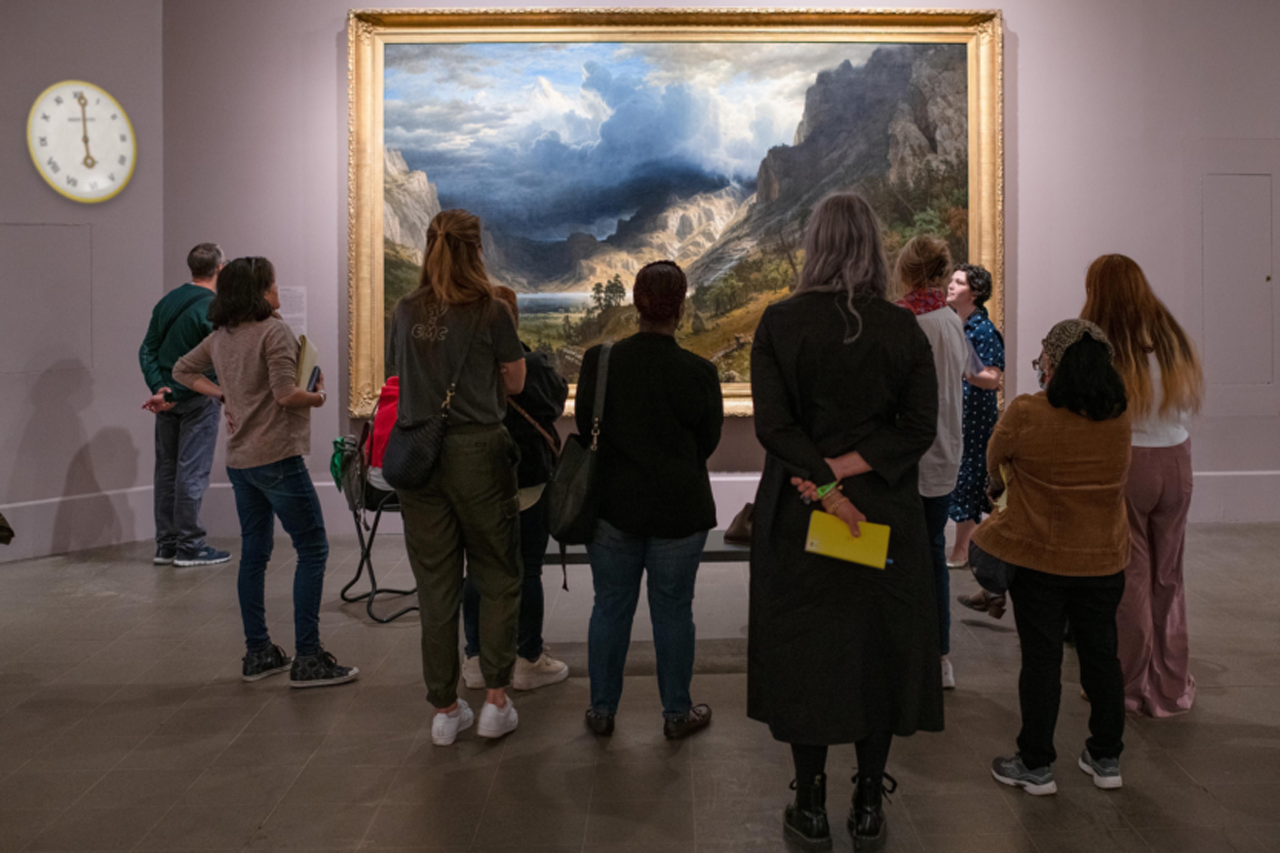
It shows h=6 m=1
